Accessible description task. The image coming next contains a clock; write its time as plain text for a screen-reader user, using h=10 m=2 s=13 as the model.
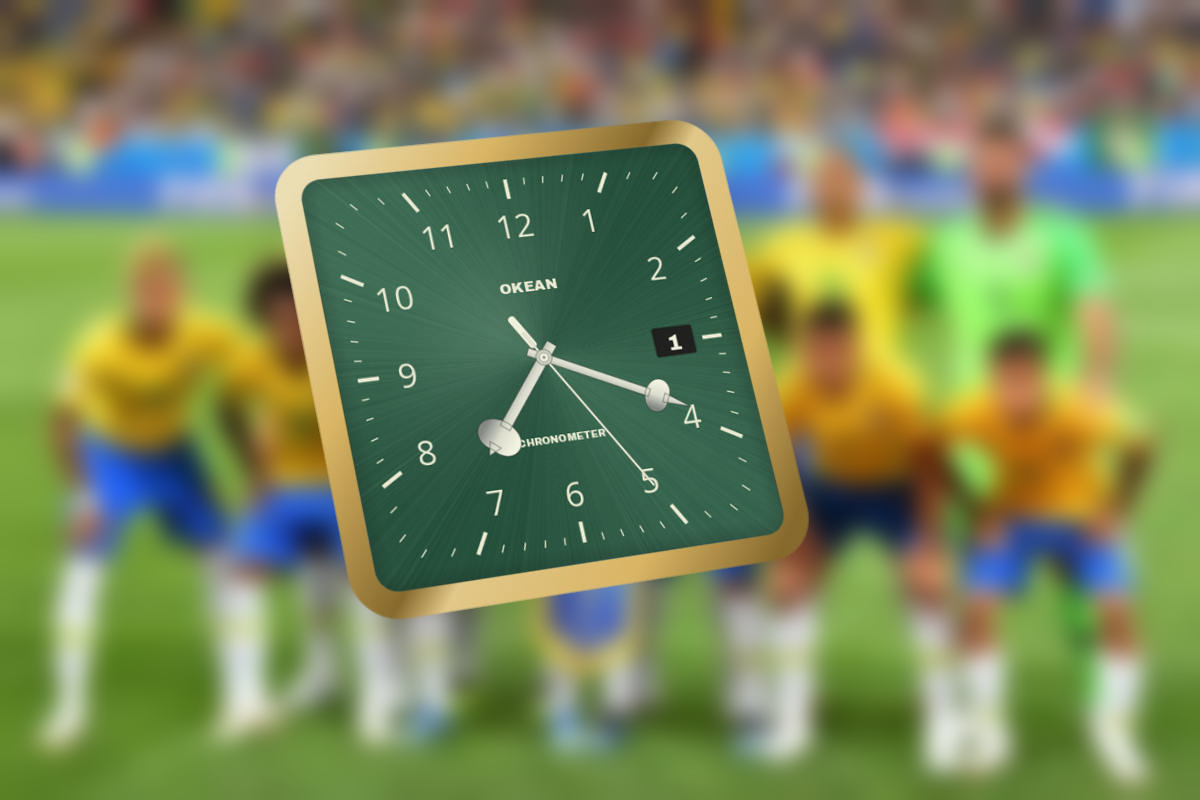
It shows h=7 m=19 s=25
